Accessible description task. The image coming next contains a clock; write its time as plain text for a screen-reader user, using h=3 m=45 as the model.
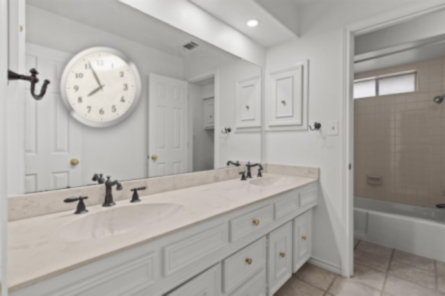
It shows h=7 m=56
